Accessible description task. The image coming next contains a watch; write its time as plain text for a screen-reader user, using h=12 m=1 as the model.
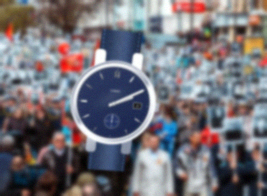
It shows h=2 m=10
